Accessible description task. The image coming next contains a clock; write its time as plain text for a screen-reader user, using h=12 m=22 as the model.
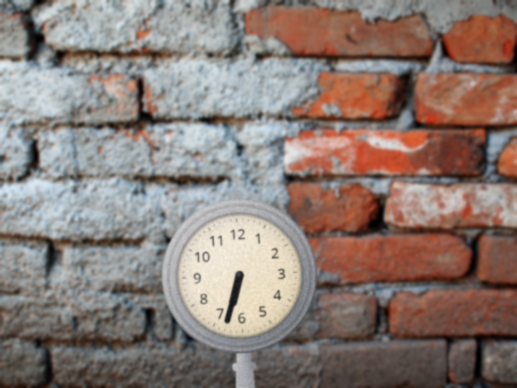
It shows h=6 m=33
